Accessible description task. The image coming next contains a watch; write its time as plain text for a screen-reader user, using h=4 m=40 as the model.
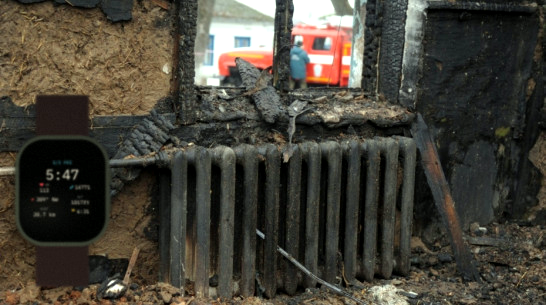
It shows h=5 m=47
